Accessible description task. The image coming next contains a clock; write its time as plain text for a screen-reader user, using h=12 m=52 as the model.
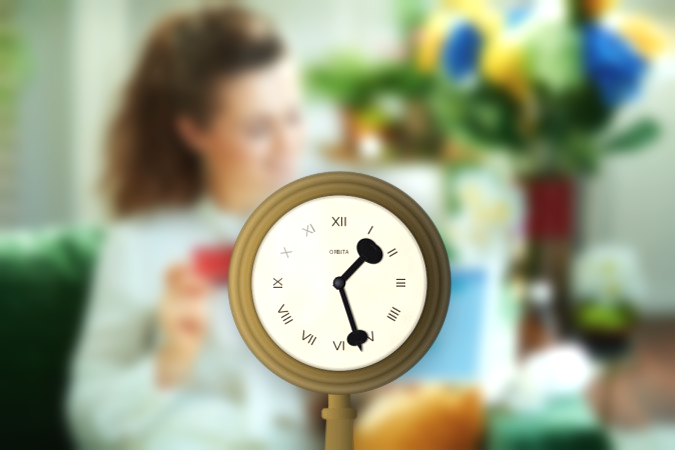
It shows h=1 m=27
